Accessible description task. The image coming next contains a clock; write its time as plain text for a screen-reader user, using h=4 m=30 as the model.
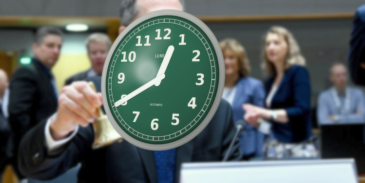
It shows h=12 m=40
